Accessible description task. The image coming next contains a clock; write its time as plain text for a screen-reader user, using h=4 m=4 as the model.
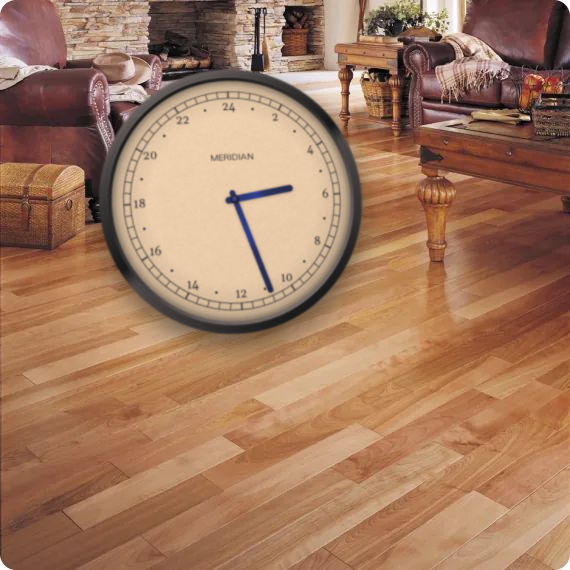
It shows h=5 m=27
